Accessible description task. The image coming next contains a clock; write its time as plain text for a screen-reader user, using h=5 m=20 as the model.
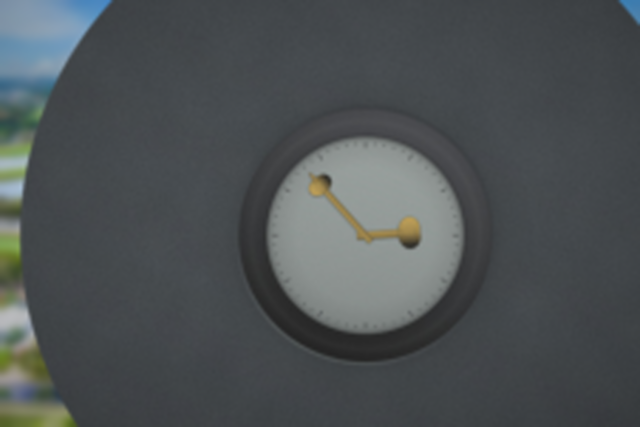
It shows h=2 m=53
